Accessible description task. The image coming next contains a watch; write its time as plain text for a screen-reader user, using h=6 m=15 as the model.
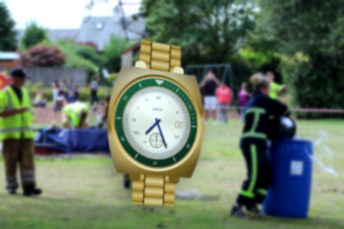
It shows h=7 m=26
